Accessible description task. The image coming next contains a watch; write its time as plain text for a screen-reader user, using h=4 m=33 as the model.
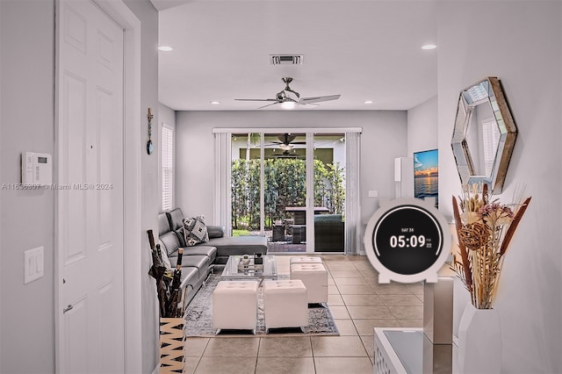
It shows h=5 m=9
